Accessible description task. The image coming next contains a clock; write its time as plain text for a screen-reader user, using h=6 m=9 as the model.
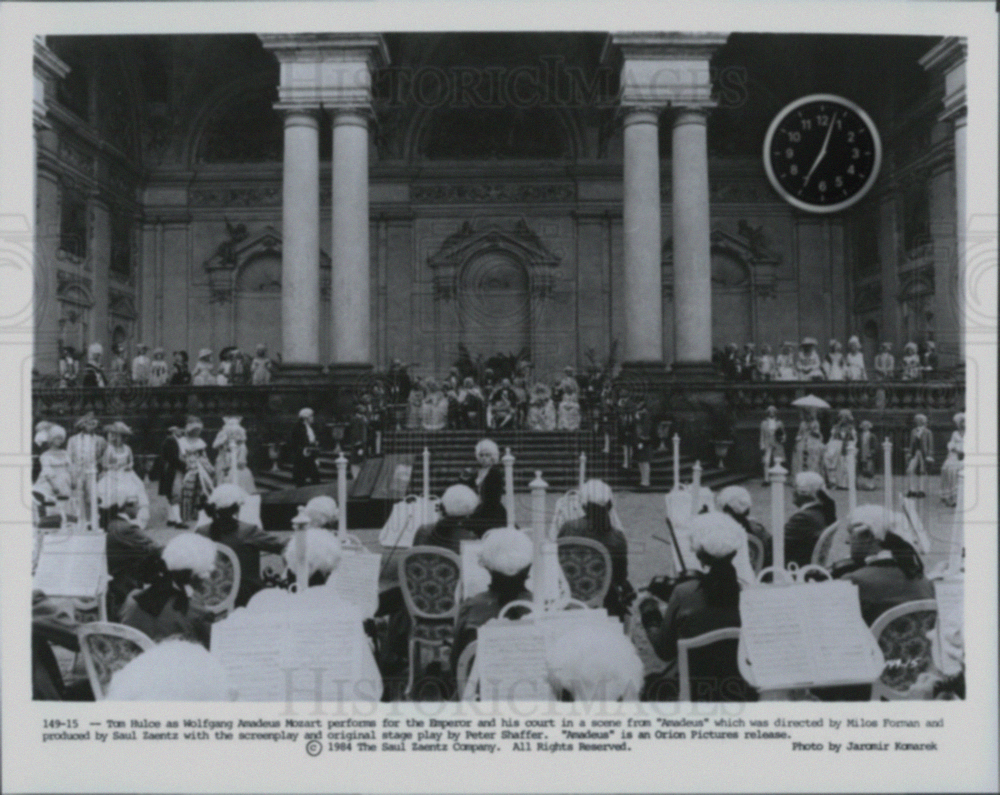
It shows h=7 m=3
